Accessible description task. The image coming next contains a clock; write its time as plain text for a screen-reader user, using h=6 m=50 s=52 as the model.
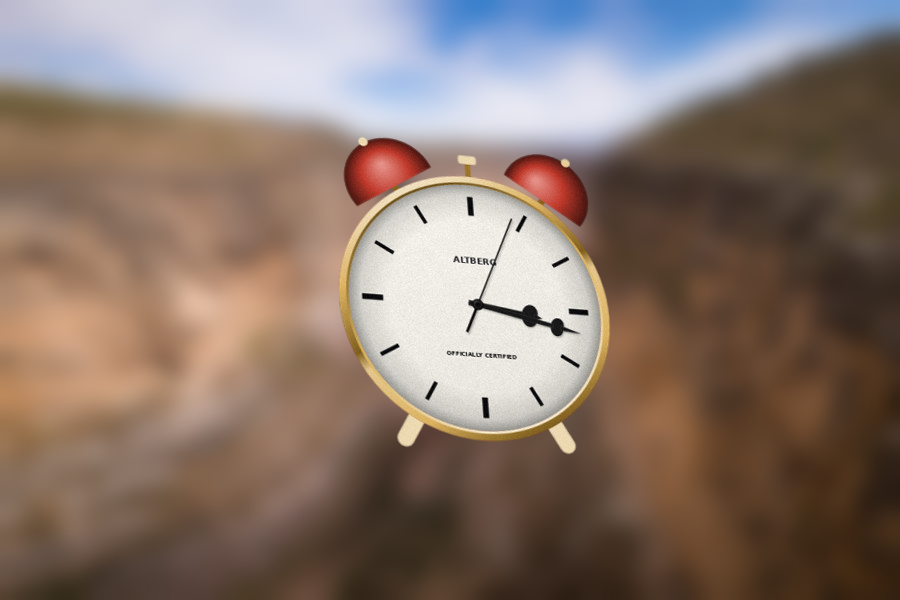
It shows h=3 m=17 s=4
